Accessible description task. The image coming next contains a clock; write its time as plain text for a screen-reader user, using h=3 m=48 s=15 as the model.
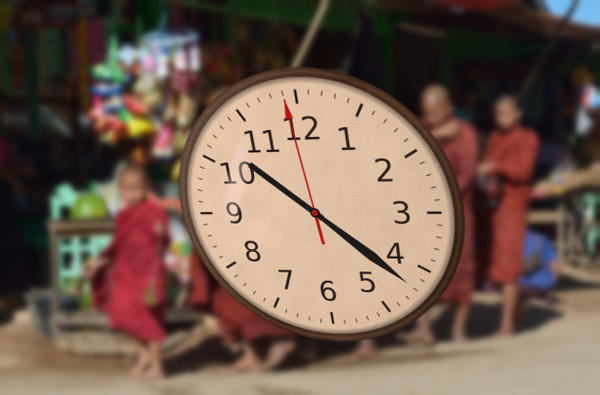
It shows h=10 m=21 s=59
